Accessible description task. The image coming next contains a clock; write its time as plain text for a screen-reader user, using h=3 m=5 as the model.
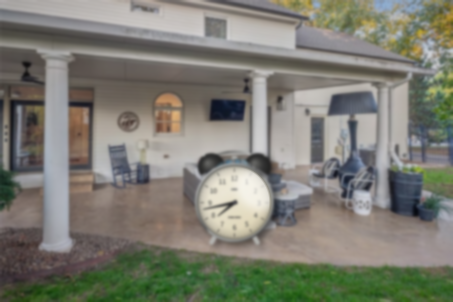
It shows h=7 m=43
